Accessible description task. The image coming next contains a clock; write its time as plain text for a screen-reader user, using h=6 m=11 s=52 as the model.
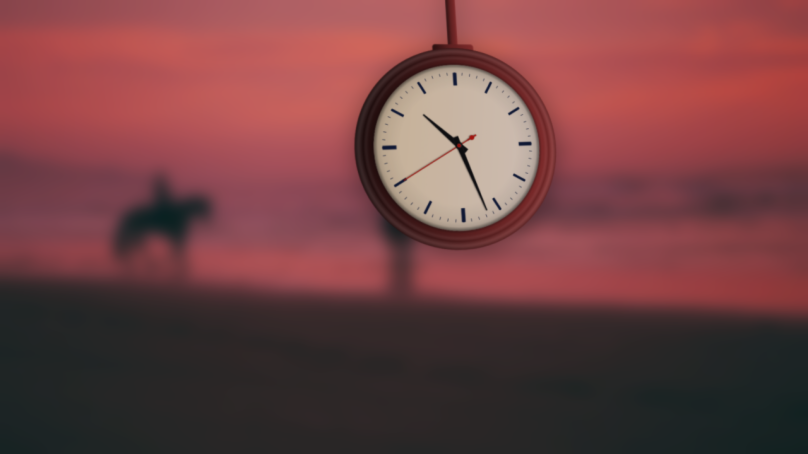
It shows h=10 m=26 s=40
